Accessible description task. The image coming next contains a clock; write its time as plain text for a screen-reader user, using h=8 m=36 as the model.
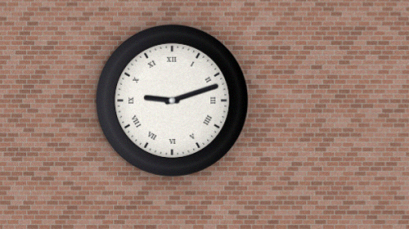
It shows h=9 m=12
